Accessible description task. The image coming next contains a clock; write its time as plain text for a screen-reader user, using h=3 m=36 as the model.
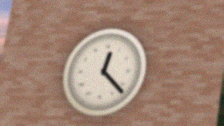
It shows h=12 m=22
